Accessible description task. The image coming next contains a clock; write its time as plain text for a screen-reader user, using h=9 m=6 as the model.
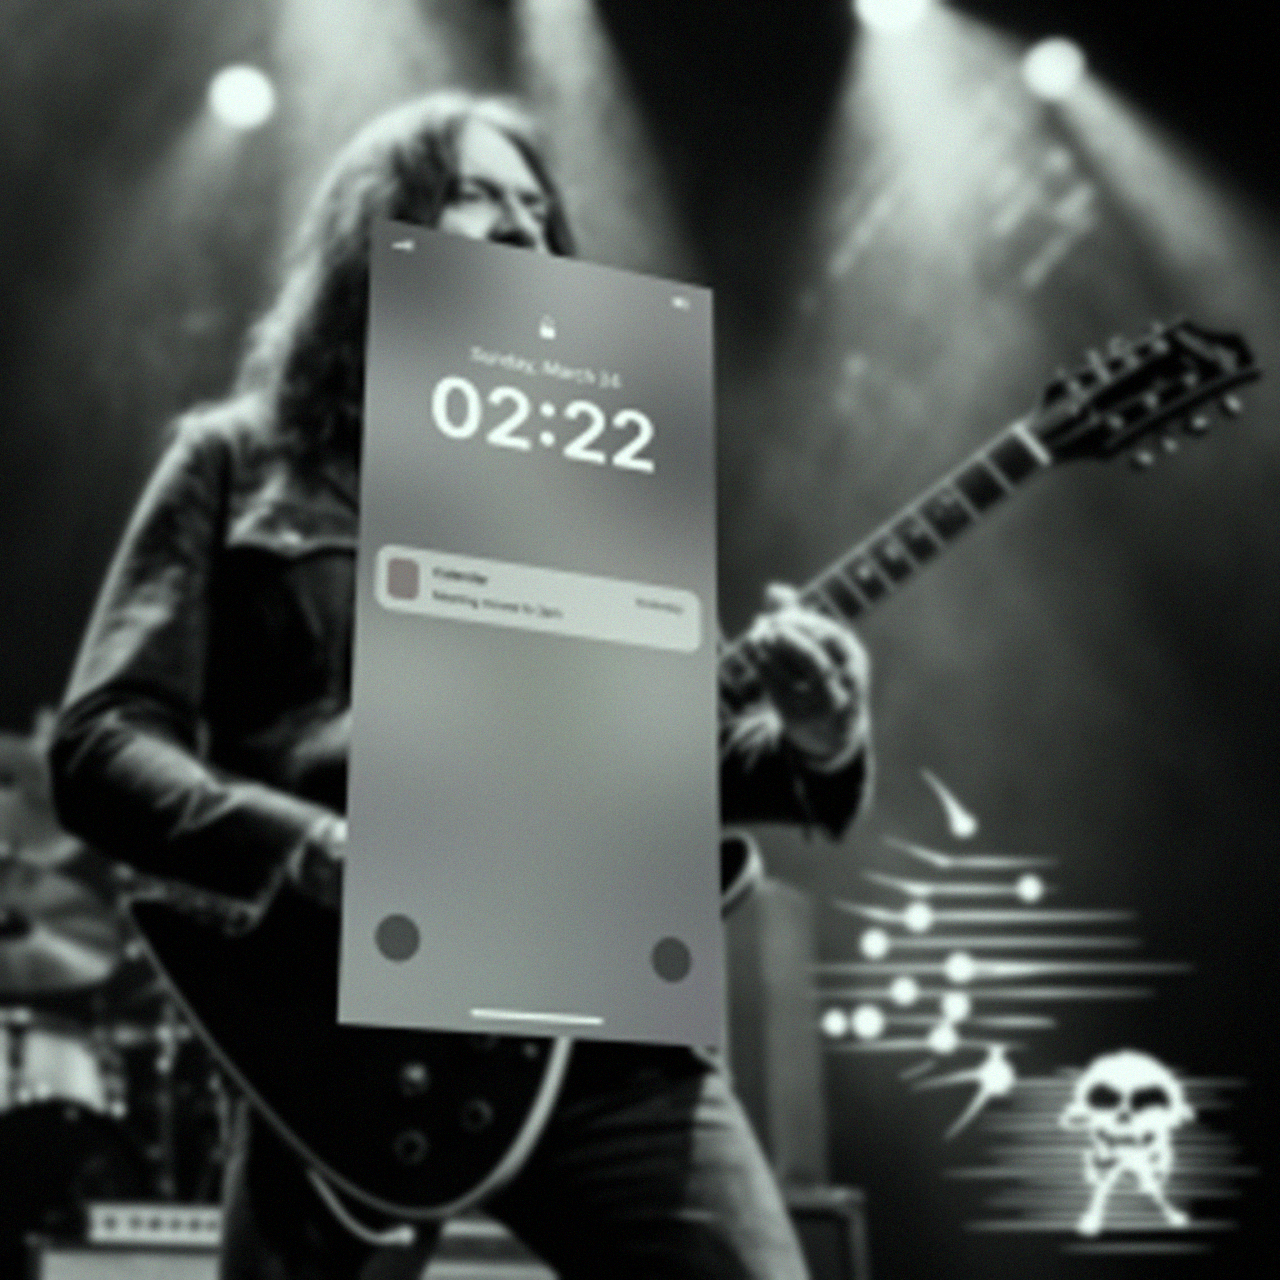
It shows h=2 m=22
